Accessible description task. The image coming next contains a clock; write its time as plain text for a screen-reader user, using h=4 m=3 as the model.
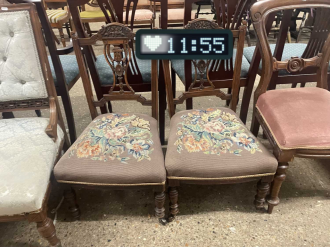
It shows h=11 m=55
